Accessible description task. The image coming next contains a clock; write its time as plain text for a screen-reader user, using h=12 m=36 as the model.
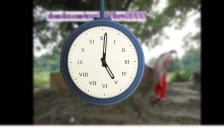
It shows h=5 m=1
